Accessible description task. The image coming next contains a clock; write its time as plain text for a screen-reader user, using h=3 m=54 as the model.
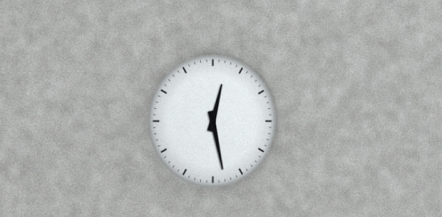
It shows h=12 m=28
